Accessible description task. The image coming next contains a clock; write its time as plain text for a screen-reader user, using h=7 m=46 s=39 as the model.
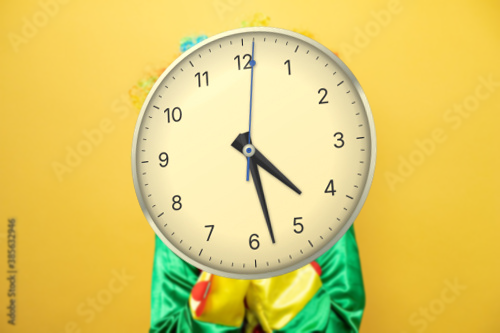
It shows h=4 m=28 s=1
